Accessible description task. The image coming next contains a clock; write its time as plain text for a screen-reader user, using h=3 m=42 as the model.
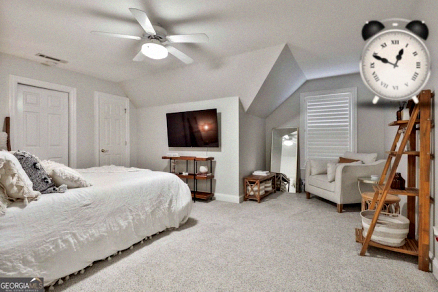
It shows h=12 m=49
